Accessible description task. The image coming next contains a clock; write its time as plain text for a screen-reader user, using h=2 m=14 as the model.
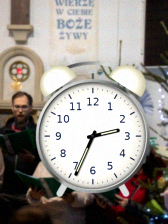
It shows h=2 m=34
